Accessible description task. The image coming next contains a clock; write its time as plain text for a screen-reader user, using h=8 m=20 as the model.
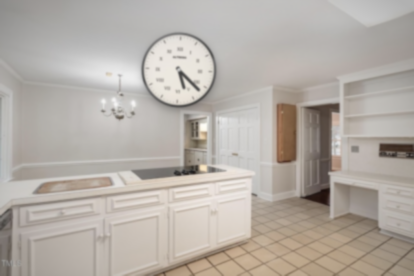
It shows h=5 m=22
